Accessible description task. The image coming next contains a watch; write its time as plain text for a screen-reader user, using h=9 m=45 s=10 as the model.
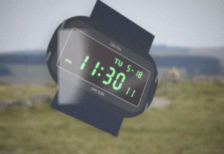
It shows h=11 m=30 s=11
